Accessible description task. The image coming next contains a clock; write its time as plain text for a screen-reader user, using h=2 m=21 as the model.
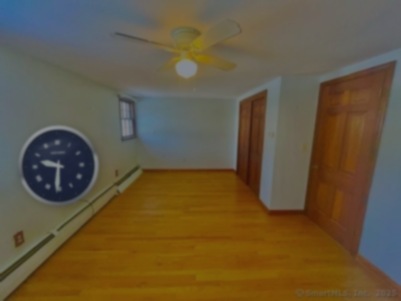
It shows h=9 m=31
